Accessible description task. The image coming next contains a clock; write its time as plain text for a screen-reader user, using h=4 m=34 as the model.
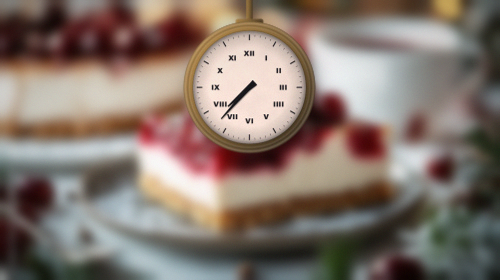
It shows h=7 m=37
